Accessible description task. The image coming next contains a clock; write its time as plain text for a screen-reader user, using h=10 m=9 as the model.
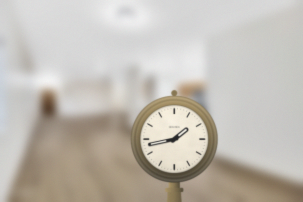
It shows h=1 m=43
